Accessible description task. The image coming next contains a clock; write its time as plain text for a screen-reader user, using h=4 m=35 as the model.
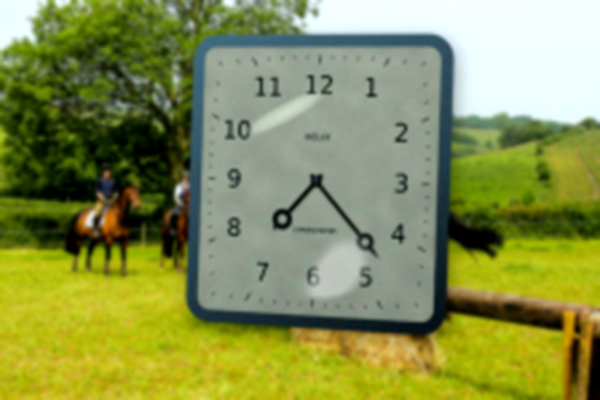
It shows h=7 m=23
